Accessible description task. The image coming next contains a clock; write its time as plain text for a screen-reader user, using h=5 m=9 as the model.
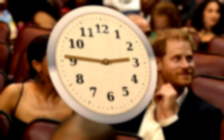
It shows h=2 m=46
